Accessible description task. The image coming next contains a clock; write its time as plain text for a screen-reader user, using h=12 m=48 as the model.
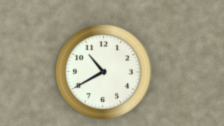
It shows h=10 m=40
